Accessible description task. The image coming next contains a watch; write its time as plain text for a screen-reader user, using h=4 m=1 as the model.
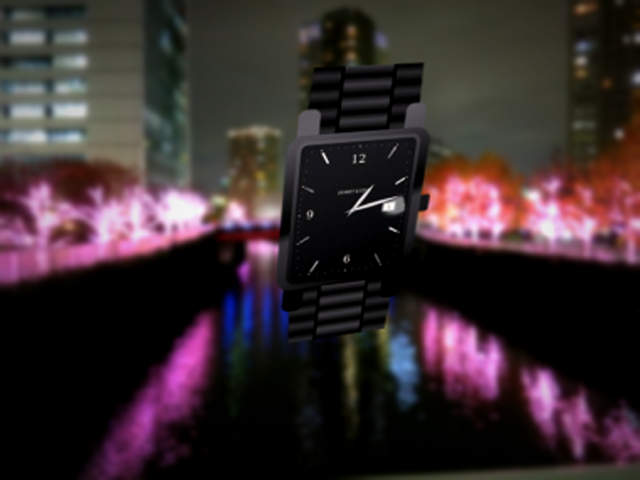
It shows h=1 m=13
